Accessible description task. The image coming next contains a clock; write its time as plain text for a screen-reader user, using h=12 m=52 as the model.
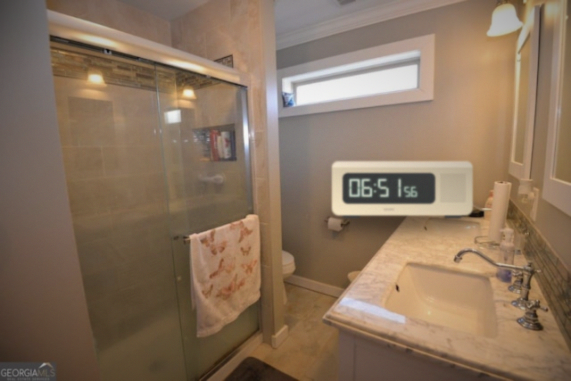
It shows h=6 m=51
